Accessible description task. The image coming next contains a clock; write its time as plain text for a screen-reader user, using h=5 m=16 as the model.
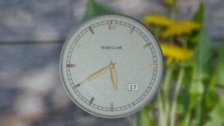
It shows h=5 m=40
